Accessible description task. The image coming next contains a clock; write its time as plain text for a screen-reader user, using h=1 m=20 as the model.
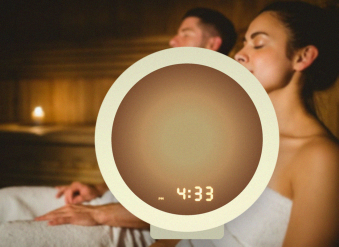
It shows h=4 m=33
